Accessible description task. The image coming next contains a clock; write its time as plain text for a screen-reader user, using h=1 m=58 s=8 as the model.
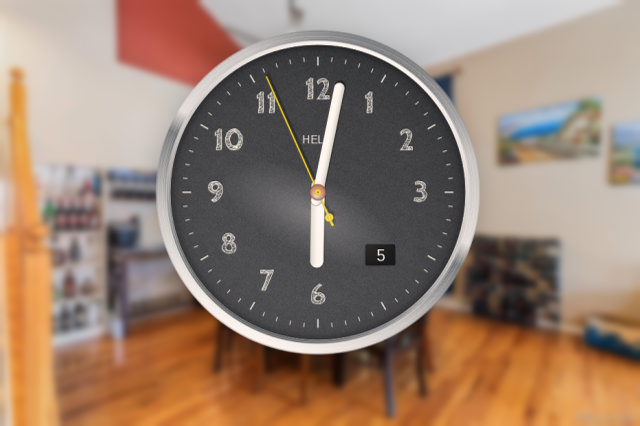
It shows h=6 m=1 s=56
